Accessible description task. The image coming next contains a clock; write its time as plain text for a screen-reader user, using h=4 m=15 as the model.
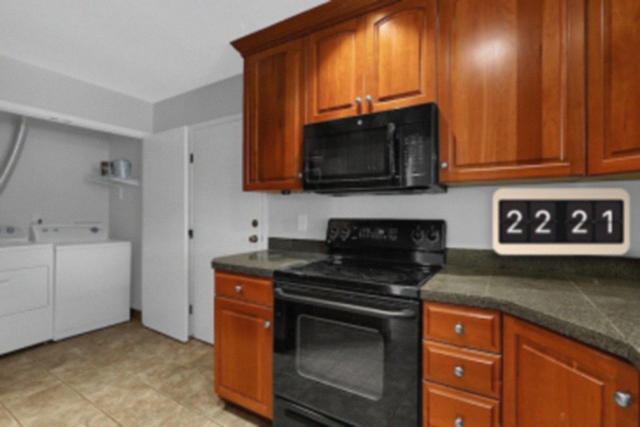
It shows h=22 m=21
